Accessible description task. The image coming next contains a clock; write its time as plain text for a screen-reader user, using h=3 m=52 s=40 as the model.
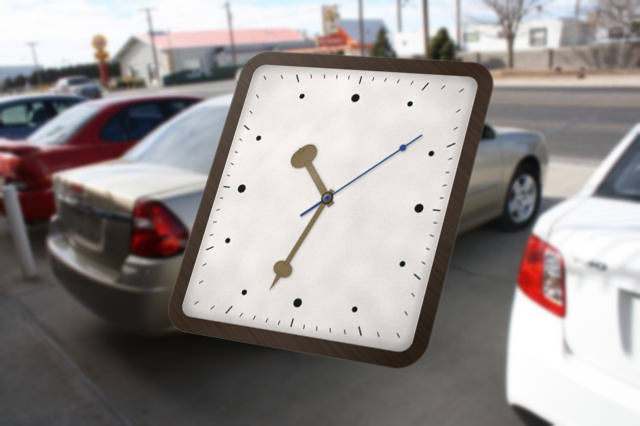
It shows h=10 m=33 s=8
